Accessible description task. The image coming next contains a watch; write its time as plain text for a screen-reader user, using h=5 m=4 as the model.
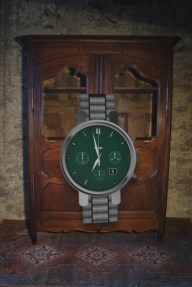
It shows h=6 m=58
